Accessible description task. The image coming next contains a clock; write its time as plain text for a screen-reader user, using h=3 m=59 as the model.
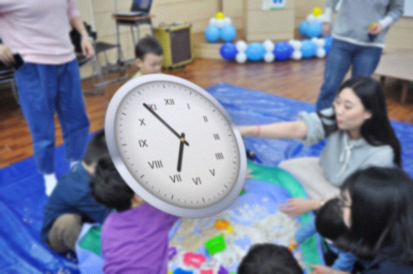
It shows h=6 m=54
